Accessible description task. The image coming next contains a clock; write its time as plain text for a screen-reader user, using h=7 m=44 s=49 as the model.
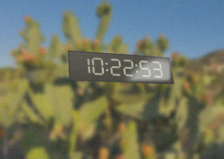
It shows h=10 m=22 s=53
